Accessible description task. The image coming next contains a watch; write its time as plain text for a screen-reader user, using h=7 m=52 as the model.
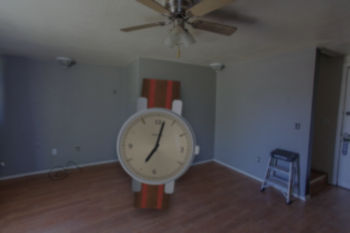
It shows h=7 m=2
